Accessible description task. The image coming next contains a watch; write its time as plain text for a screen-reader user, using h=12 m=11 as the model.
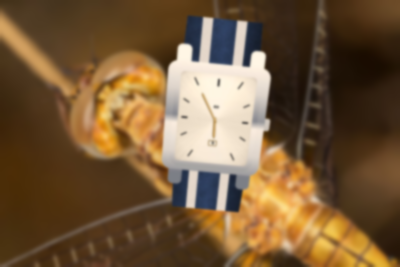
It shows h=5 m=55
